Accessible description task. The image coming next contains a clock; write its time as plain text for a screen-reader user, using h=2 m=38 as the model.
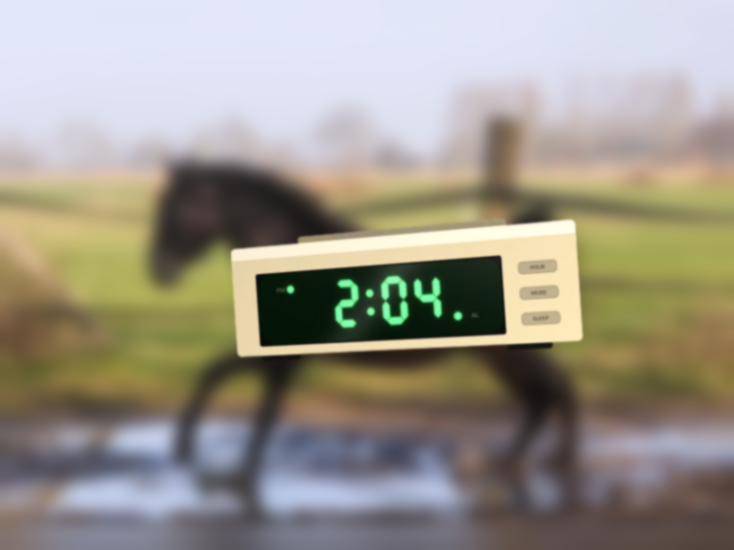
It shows h=2 m=4
